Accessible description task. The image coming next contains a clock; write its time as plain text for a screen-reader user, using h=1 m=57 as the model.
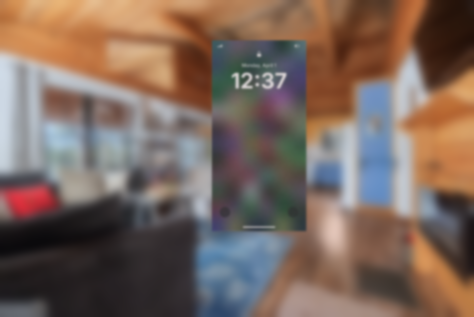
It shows h=12 m=37
